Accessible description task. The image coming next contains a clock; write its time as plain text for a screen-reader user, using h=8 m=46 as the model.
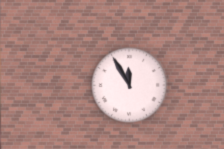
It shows h=11 m=55
